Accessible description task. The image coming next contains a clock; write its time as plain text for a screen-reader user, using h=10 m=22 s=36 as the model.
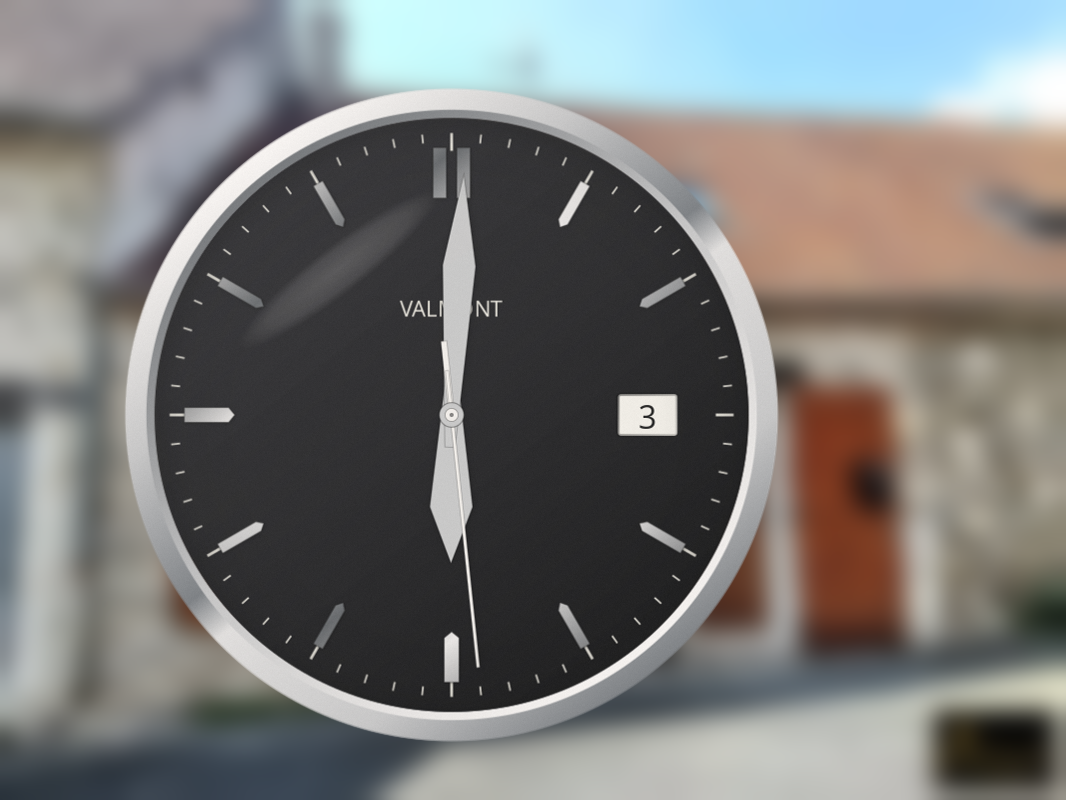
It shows h=6 m=0 s=29
